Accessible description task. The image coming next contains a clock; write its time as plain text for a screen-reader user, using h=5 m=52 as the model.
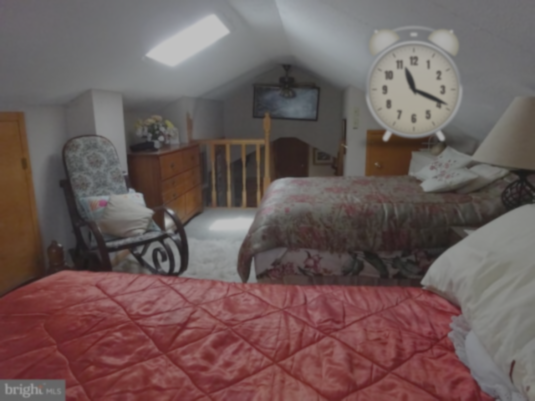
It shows h=11 m=19
